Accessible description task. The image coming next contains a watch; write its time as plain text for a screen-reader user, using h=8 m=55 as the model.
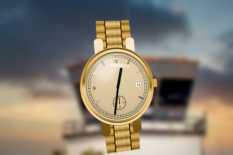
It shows h=12 m=32
